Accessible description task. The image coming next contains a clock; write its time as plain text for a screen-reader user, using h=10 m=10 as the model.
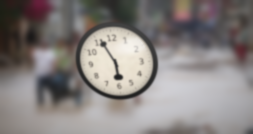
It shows h=5 m=56
